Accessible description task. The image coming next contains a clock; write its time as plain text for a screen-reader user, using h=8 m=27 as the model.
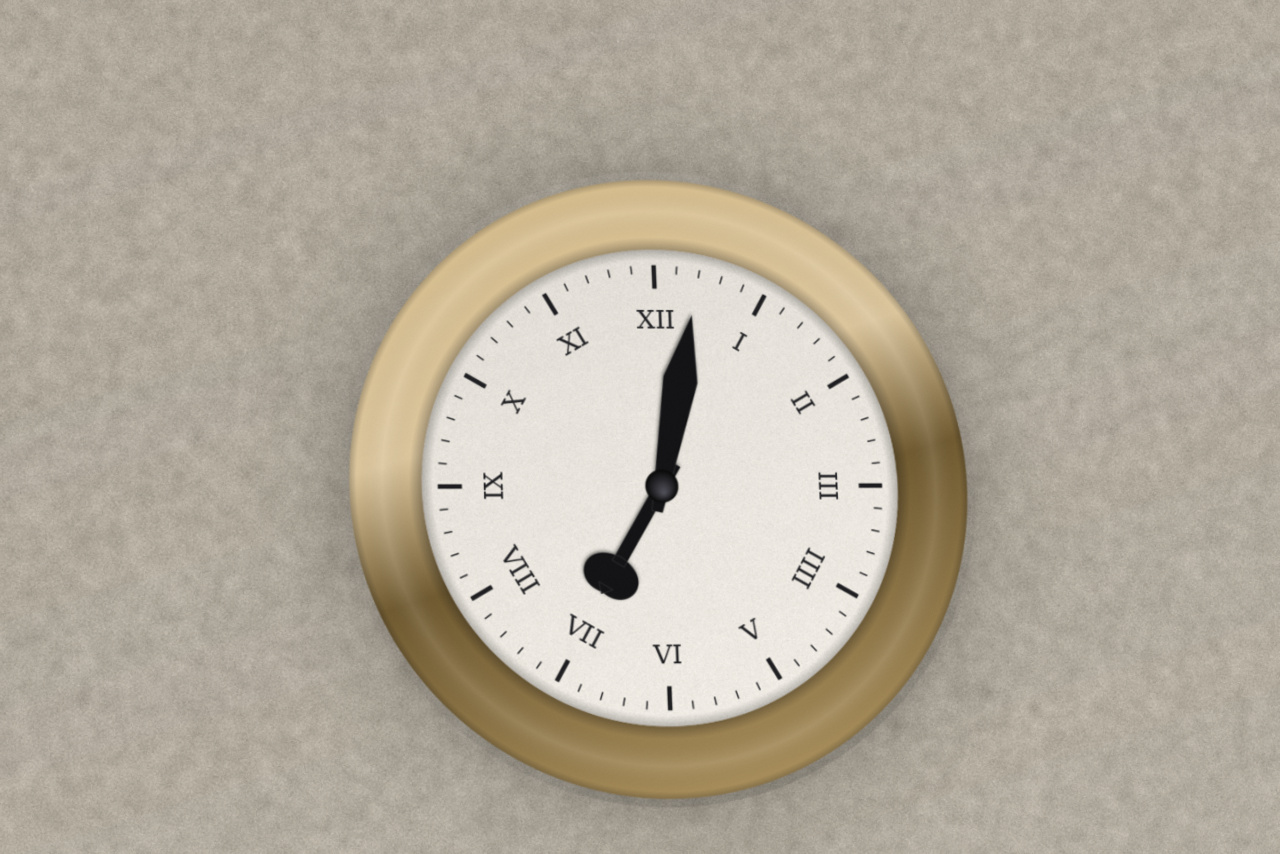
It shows h=7 m=2
